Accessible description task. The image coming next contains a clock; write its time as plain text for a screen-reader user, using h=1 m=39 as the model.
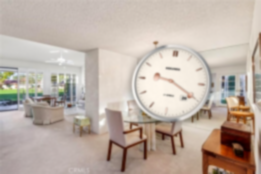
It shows h=9 m=20
